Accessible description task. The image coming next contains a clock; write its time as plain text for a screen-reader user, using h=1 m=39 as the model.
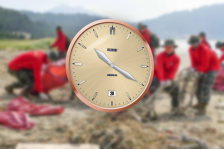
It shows h=10 m=20
